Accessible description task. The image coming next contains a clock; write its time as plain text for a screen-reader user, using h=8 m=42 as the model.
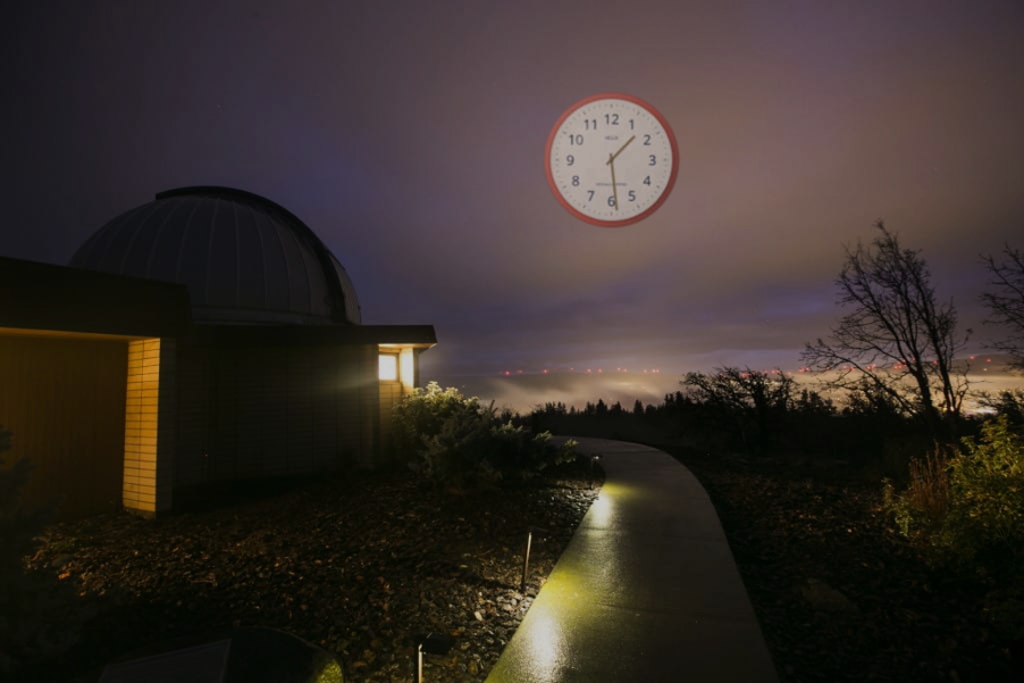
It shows h=1 m=29
